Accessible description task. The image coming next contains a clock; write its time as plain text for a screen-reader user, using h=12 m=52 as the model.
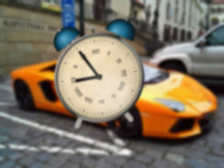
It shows h=8 m=55
